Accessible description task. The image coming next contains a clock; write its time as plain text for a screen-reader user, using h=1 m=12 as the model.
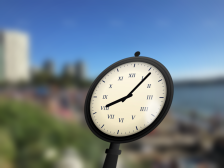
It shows h=8 m=6
